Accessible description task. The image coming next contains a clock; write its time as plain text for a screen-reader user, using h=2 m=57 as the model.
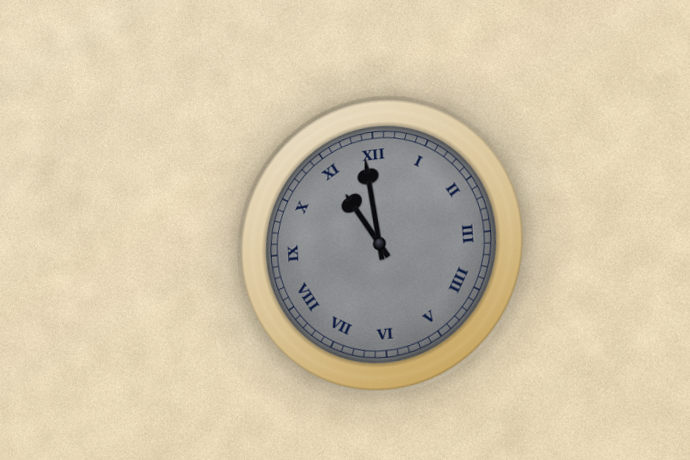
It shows h=10 m=59
